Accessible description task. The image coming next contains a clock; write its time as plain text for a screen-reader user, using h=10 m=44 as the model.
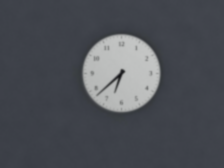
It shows h=6 m=38
